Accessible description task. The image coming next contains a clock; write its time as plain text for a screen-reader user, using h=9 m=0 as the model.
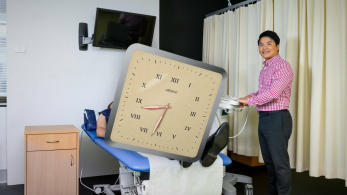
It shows h=8 m=32
